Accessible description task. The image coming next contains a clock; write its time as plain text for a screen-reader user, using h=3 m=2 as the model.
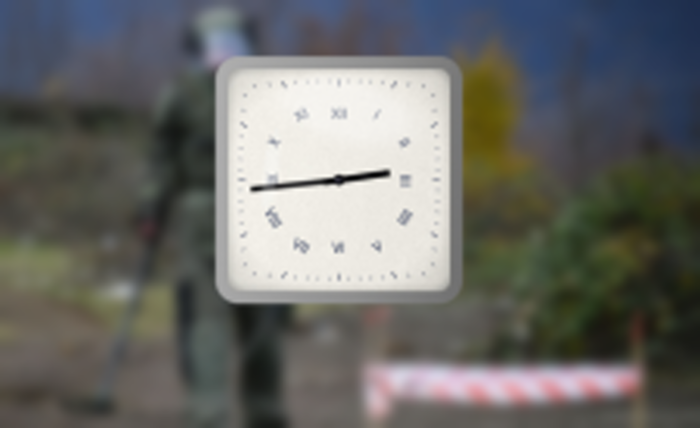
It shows h=2 m=44
